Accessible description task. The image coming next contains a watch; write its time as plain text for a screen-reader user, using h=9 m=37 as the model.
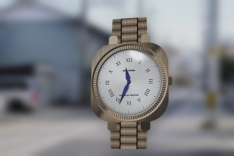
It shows h=11 m=34
